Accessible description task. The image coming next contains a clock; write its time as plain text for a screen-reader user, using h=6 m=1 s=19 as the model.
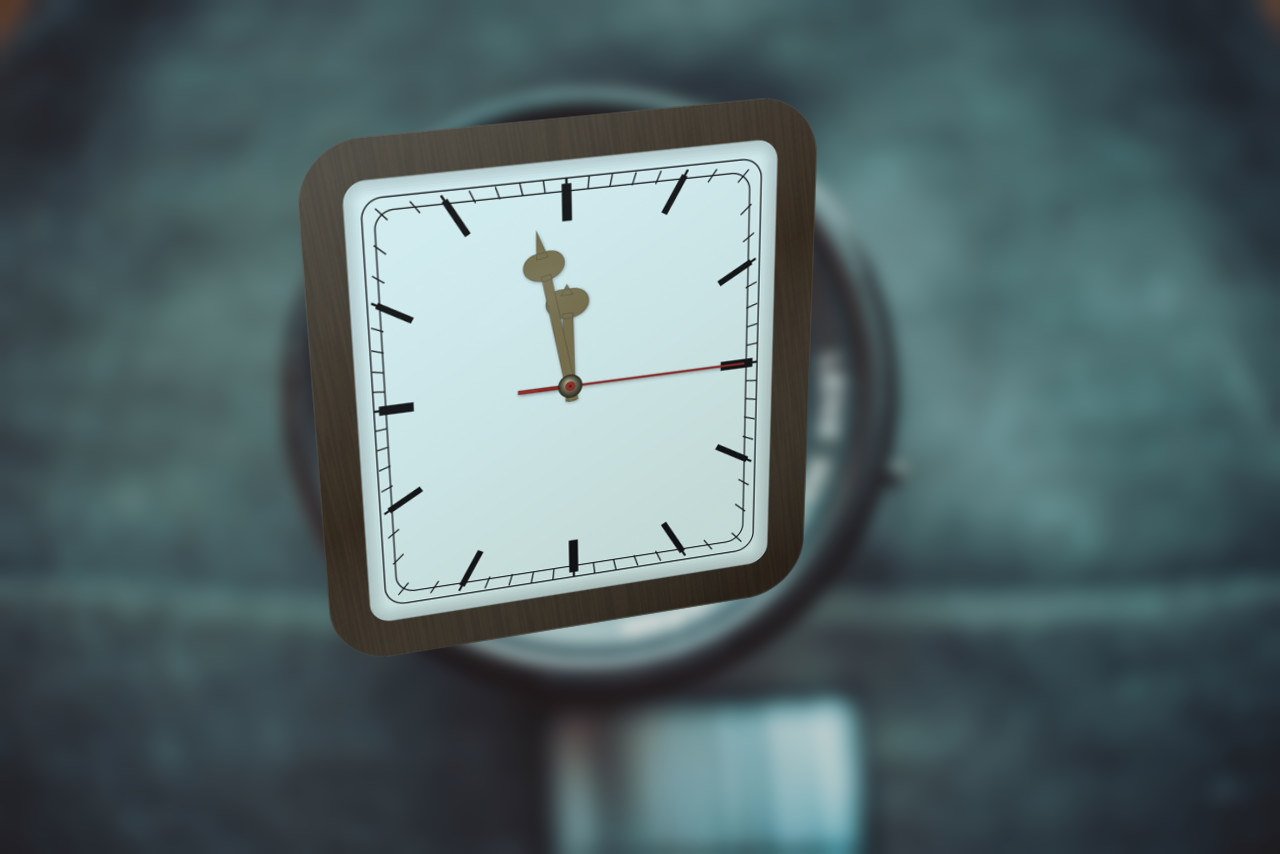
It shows h=11 m=58 s=15
